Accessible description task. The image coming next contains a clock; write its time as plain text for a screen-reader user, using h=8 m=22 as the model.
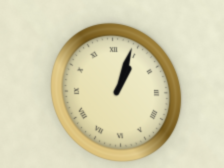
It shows h=1 m=4
